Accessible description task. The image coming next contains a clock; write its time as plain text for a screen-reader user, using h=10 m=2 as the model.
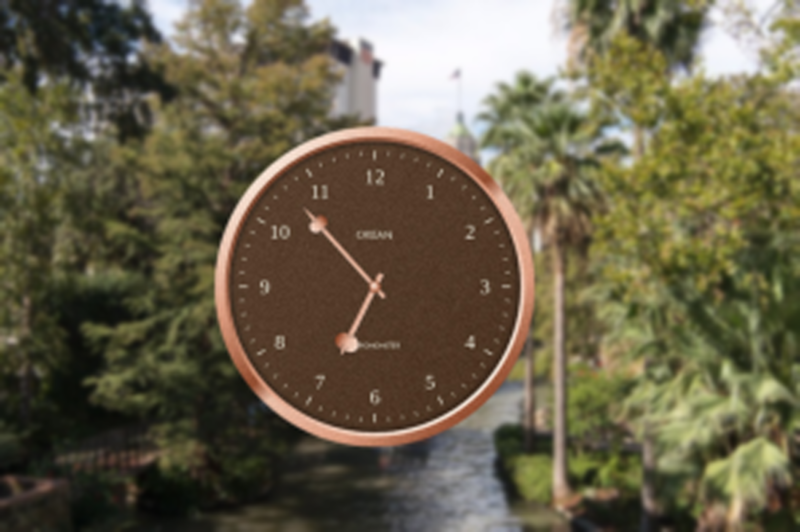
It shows h=6 m=53
